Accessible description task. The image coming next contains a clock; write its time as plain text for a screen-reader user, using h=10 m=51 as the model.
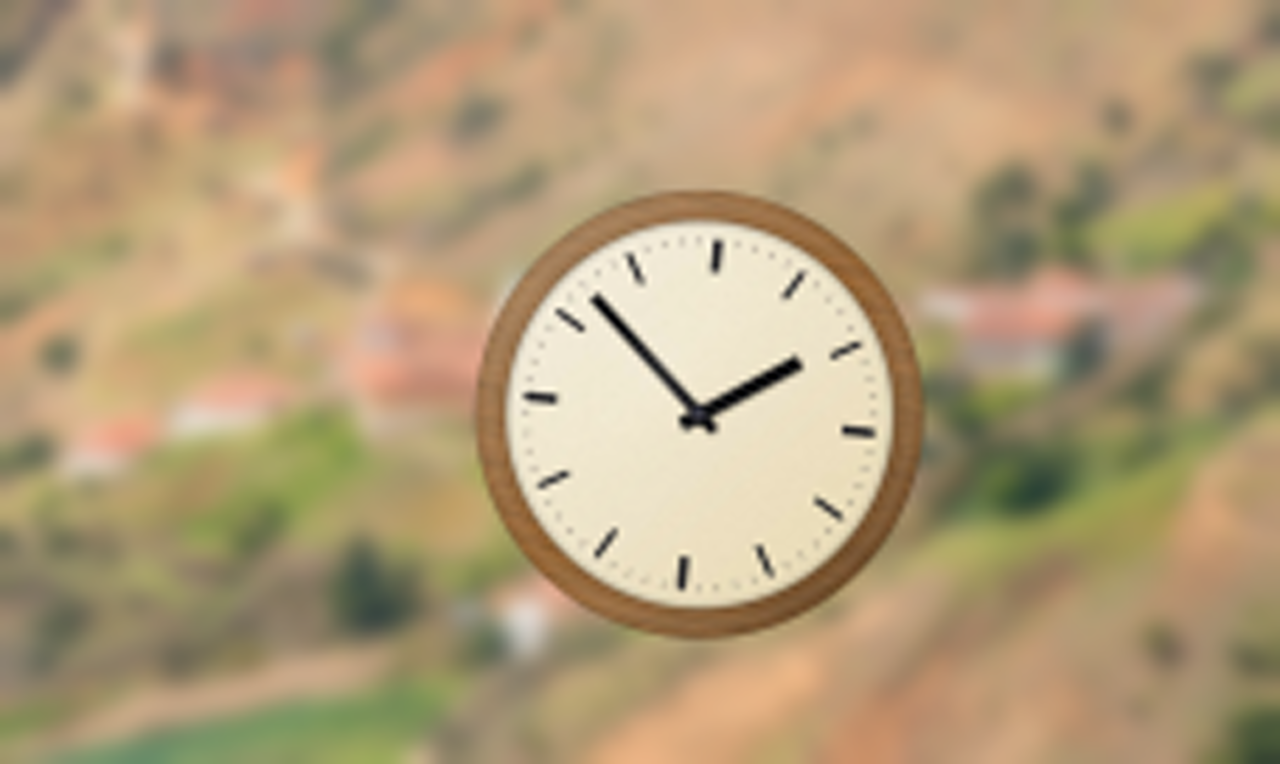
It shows h=1 m=52
